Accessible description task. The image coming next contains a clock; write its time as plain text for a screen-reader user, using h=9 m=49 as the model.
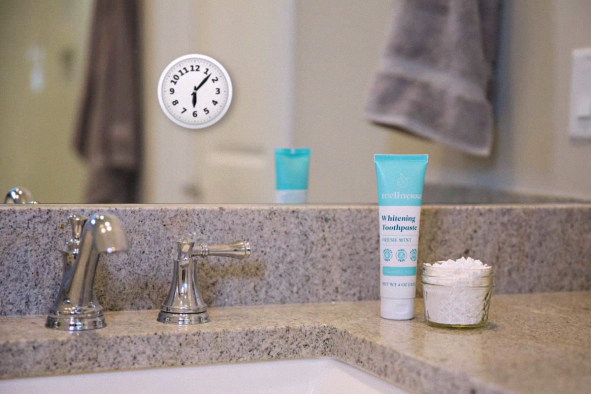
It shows h=6 m=7
